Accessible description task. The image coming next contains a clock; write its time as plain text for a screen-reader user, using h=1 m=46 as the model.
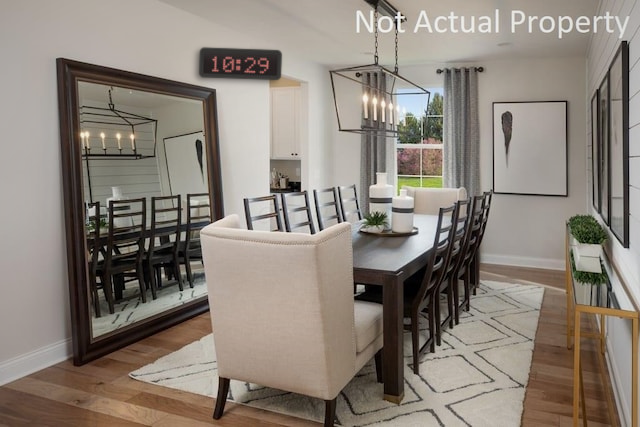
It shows h=10 m=29
